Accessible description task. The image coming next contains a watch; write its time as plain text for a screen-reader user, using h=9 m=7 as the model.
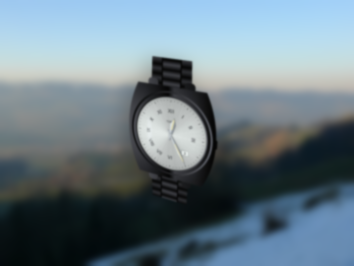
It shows h=12 m=25
